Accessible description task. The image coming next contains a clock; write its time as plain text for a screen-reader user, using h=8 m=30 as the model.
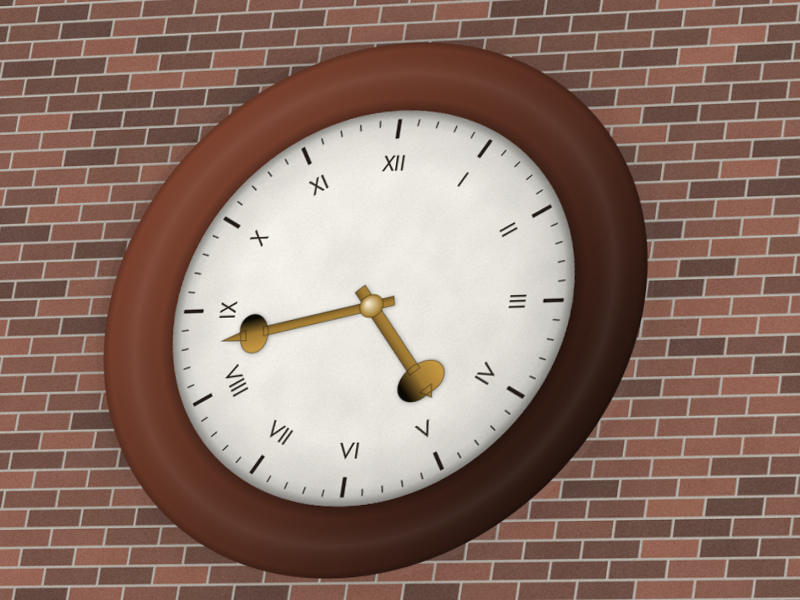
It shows h=4 m=43
